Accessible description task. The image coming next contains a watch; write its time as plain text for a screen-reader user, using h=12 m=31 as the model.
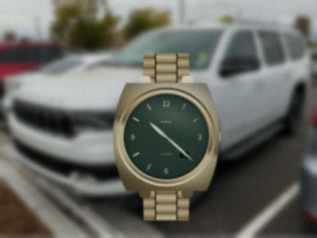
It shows h=10 m=22
